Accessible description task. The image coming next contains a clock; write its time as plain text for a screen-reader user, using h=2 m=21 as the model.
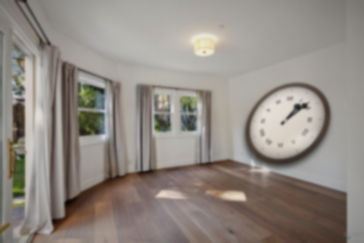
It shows h=1 m=8
